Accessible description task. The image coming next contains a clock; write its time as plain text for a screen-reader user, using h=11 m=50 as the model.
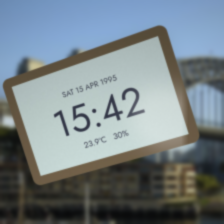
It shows h=15 m=42
